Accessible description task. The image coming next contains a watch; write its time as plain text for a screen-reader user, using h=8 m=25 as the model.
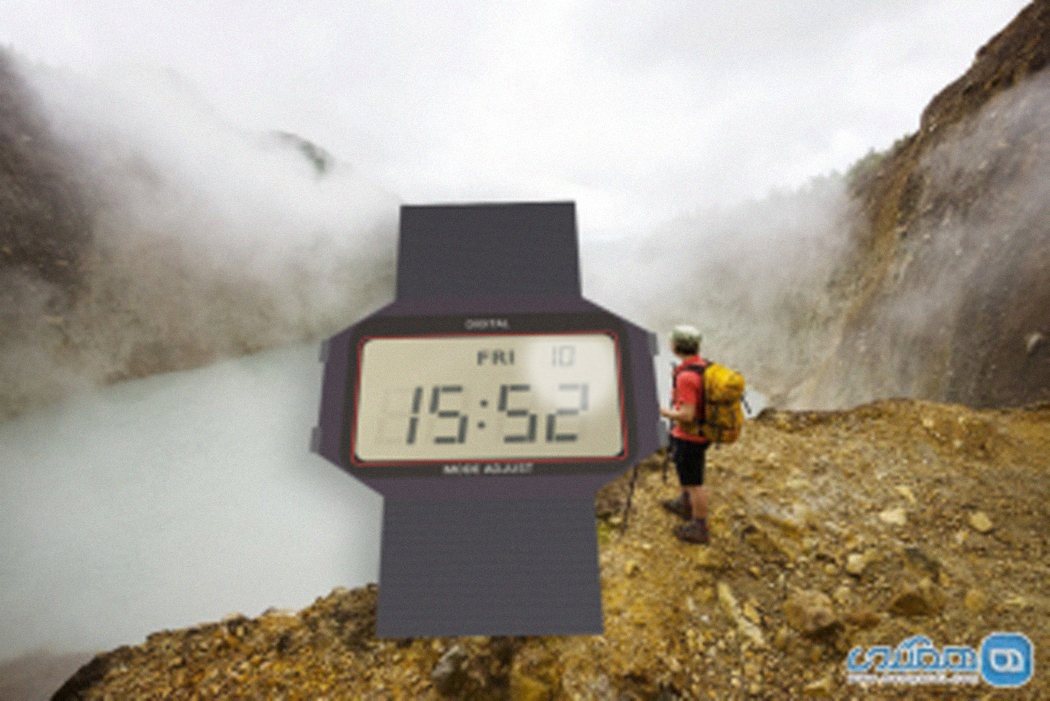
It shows h=15 m=52
